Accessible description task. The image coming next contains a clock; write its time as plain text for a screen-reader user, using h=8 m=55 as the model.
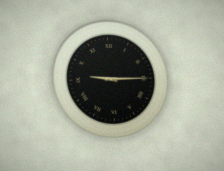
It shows h=9 m=15
